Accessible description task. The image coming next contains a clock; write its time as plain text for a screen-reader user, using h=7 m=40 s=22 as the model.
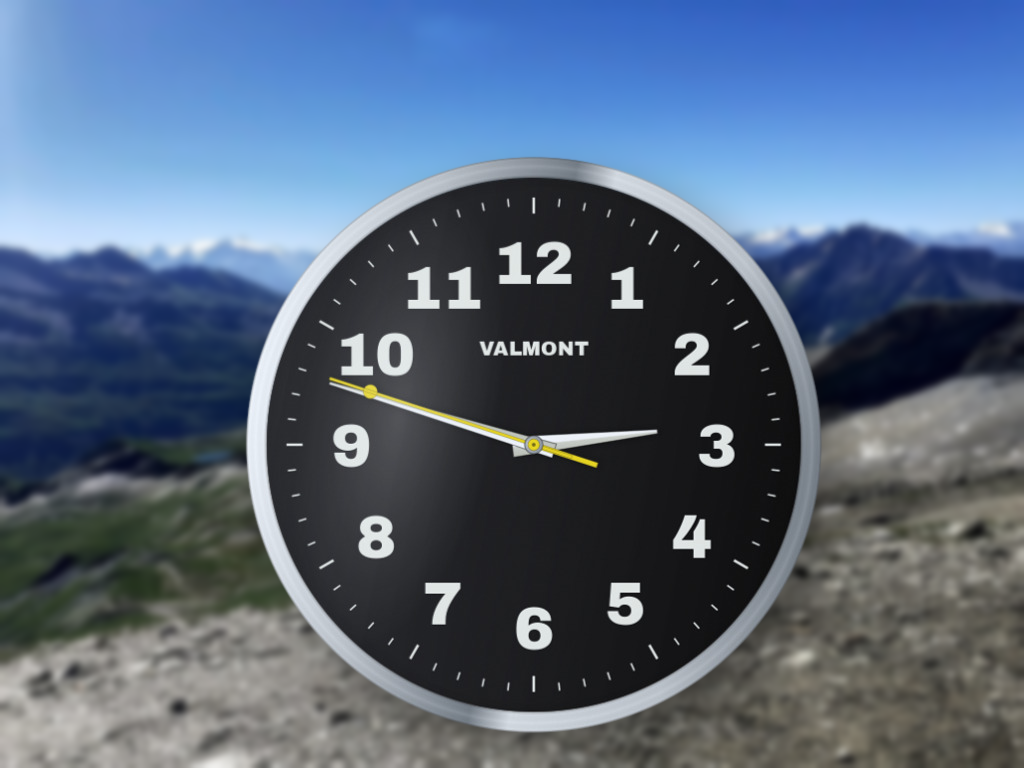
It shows h=2 m=47 s=48
